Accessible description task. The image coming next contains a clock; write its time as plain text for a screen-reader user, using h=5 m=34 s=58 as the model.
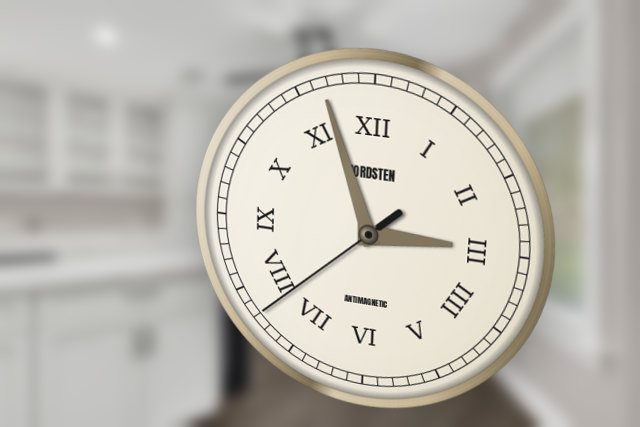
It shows h=2 m=56 s=38
